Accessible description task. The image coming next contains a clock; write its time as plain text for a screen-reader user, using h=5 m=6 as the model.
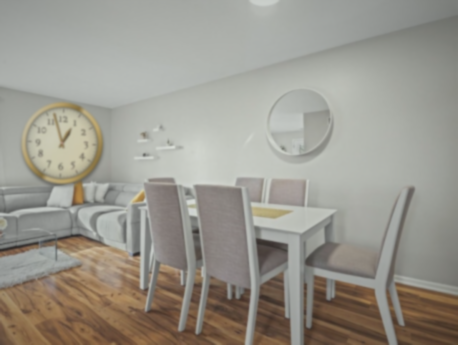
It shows h=12 m=57
